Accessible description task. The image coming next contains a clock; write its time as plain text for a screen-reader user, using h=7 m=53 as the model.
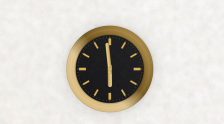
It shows h=5 m=59
